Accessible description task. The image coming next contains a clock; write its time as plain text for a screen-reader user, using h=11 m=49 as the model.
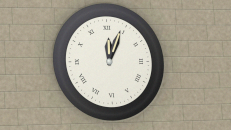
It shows h=12 m=4
